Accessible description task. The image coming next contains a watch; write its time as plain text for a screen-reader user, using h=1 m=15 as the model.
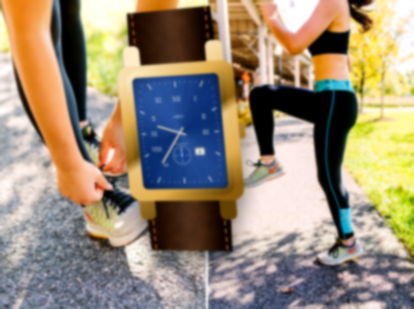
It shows h=9 m=36
